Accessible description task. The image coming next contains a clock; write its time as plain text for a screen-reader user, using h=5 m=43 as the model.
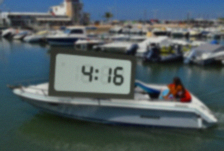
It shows h=4 m=16
